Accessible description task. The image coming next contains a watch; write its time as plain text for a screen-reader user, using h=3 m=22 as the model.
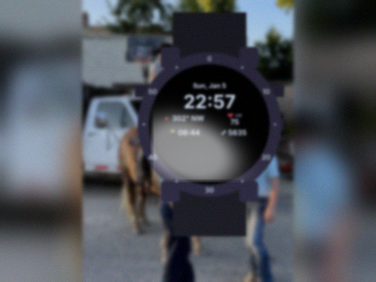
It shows h=22 m=57
